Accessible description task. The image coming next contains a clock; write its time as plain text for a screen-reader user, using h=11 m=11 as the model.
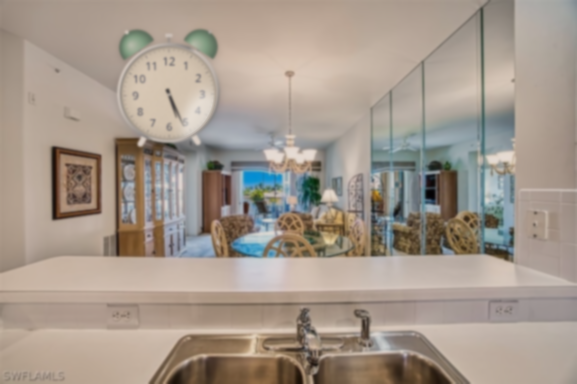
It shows h=5 m=26
